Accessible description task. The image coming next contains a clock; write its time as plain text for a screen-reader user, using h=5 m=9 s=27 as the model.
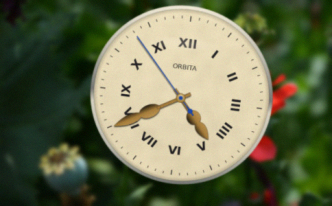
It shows h=4 m=39 s=53
